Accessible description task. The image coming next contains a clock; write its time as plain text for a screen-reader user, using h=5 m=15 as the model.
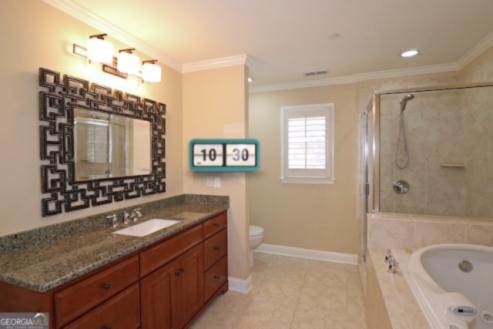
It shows h=10 m=30
